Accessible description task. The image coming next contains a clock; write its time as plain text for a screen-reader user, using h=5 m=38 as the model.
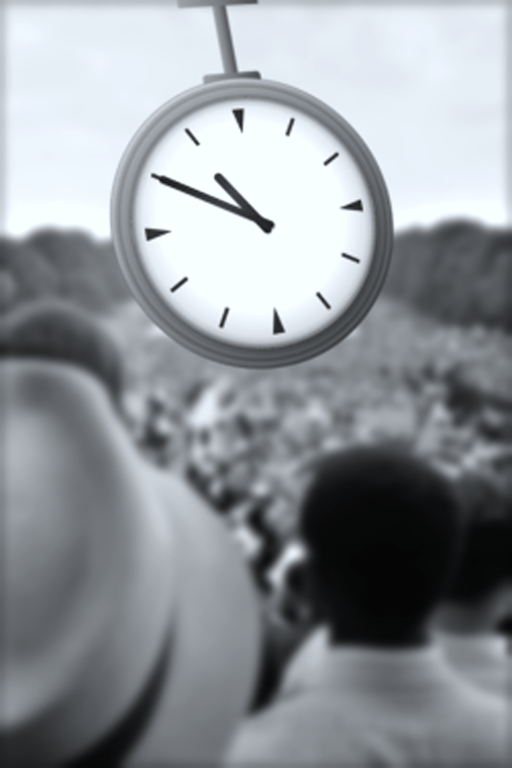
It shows h=10 m=50
